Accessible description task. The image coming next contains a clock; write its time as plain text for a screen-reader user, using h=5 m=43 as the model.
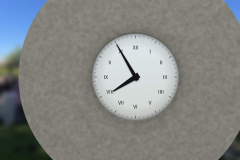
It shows h=7 m=55
